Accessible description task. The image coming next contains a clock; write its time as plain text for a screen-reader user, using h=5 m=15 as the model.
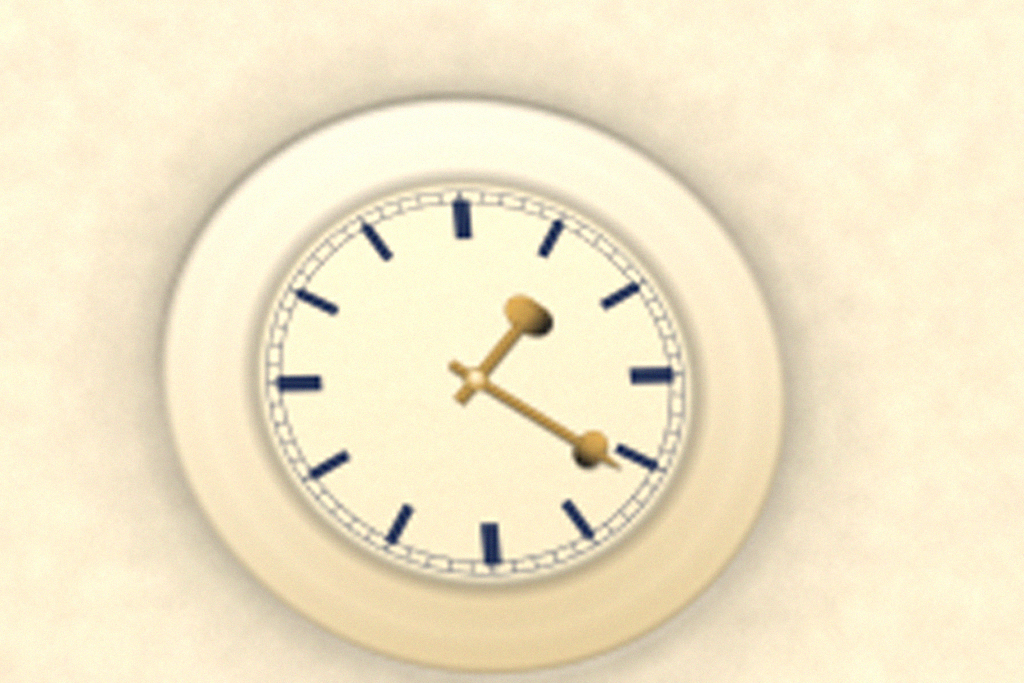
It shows h=1 m=21
